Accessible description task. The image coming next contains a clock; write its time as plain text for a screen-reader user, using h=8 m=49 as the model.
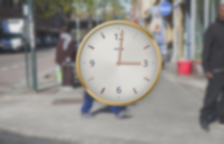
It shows h=3 m=1
